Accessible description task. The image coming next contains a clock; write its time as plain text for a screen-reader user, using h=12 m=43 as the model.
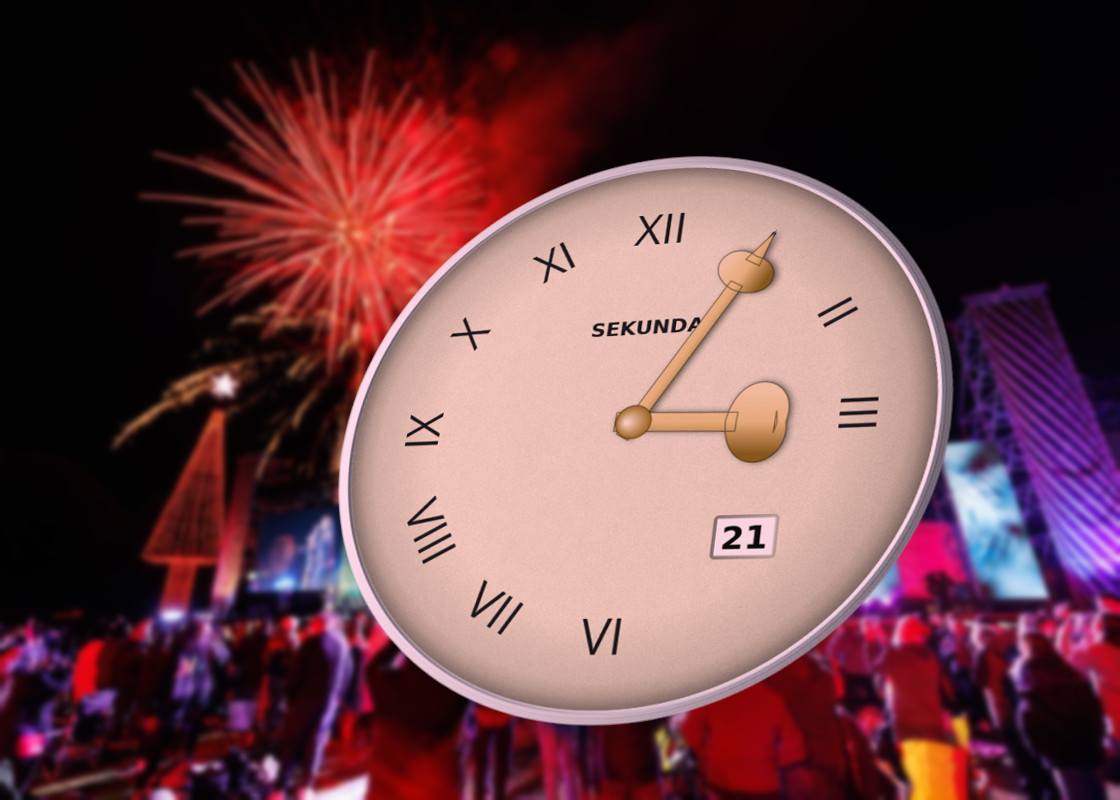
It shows h=3 m=5
